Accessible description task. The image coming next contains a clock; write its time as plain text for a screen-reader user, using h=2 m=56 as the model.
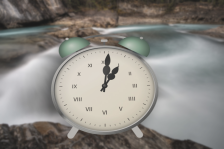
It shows h=1 m=1
